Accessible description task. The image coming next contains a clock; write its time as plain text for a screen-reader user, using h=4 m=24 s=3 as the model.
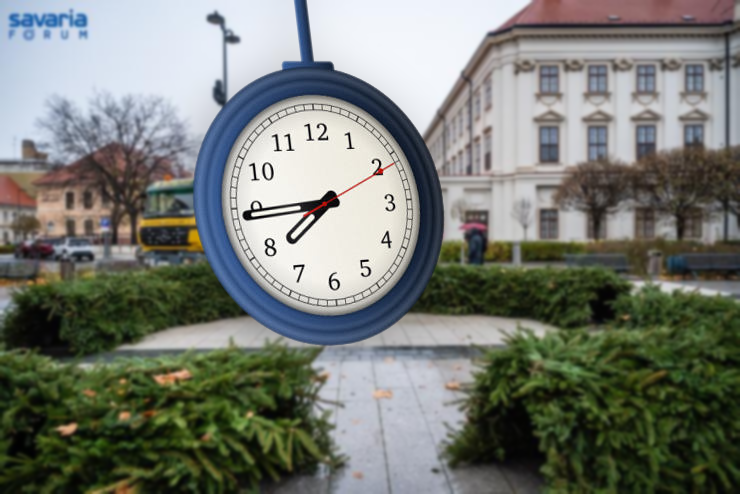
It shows h=7 m=44 s=11
